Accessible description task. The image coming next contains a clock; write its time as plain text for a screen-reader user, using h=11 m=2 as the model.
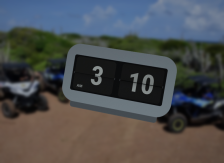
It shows h=3 m=10
